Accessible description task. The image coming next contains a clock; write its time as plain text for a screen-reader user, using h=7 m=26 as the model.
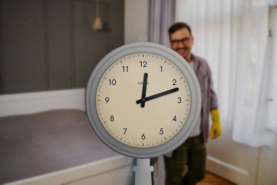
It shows h=12 m=12
